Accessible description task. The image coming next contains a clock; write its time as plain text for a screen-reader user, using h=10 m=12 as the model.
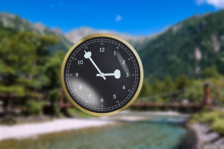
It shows h=2 m=54
